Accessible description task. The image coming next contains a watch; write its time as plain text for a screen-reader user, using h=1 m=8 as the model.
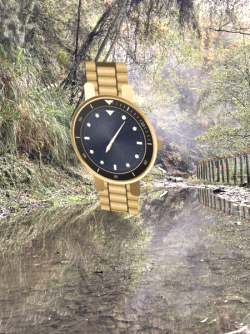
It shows h=7 m=6
